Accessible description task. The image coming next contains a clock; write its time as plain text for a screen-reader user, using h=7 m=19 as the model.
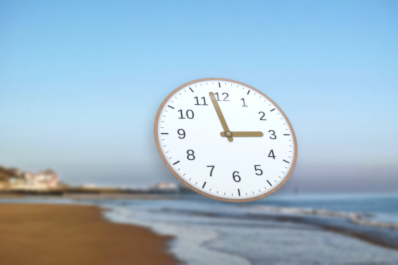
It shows h=2 m=58
